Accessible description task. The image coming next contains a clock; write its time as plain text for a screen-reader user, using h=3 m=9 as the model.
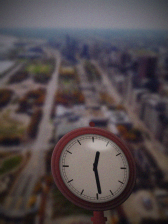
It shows h=12 m=29
